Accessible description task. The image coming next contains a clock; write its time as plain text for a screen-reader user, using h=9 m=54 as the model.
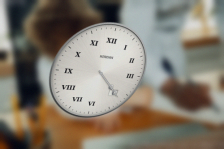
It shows h=4 m=22
